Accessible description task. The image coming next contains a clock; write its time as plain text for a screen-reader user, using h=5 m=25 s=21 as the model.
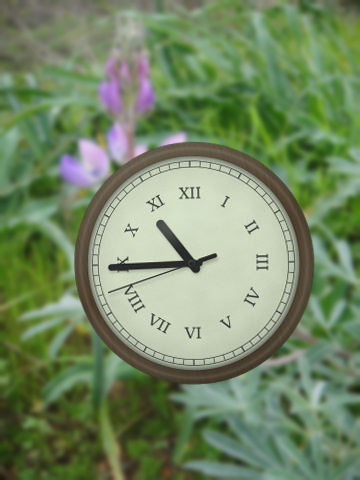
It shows h=10 m=44 s=42
